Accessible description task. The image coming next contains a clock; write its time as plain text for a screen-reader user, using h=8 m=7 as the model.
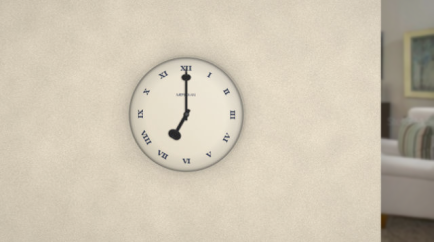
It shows h=7 m=0
